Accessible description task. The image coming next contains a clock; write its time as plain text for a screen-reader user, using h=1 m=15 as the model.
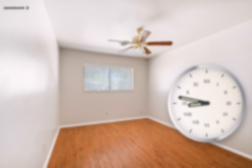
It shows h=8 m=47
